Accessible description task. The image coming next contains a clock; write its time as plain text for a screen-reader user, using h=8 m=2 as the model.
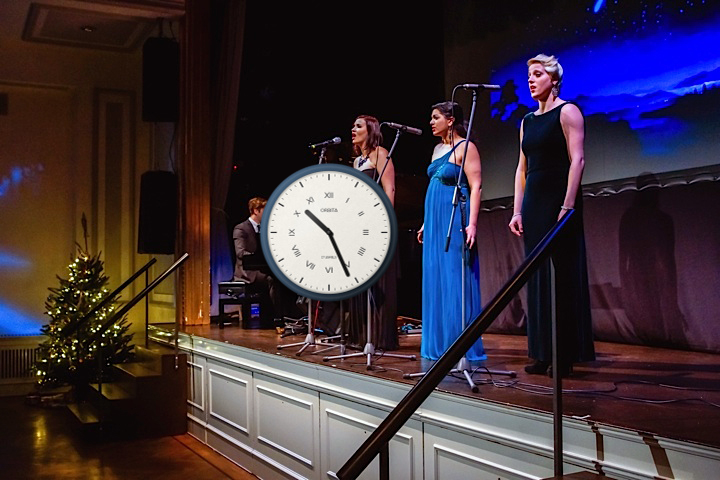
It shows h=10 m=26
